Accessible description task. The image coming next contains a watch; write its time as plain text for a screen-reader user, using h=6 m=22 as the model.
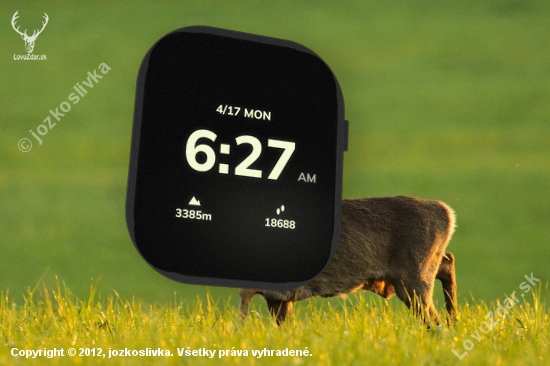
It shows h=6 m=27
